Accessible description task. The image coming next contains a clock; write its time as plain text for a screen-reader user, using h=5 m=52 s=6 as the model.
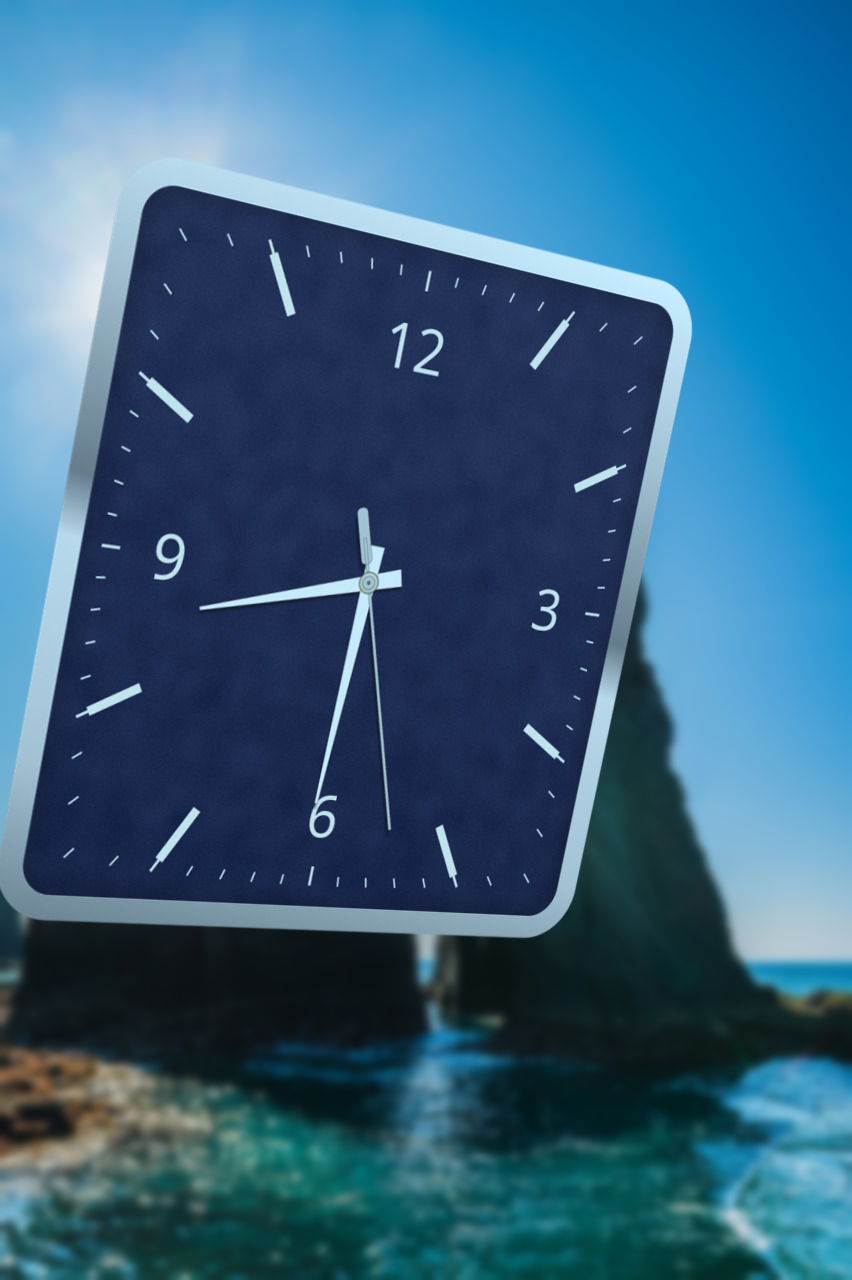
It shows h=8 m=30 s=27
